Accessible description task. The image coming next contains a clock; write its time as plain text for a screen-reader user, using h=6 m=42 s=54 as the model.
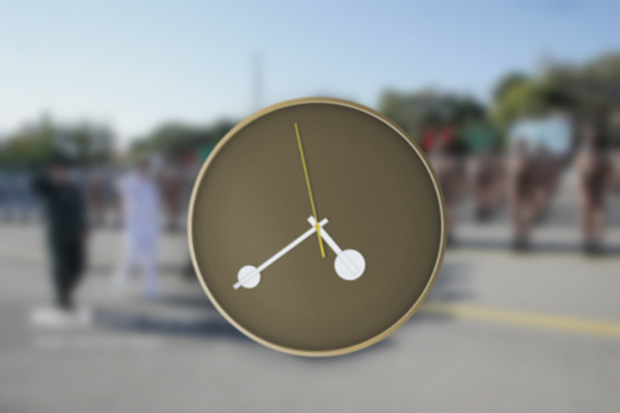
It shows h=4 m=38 s=58
